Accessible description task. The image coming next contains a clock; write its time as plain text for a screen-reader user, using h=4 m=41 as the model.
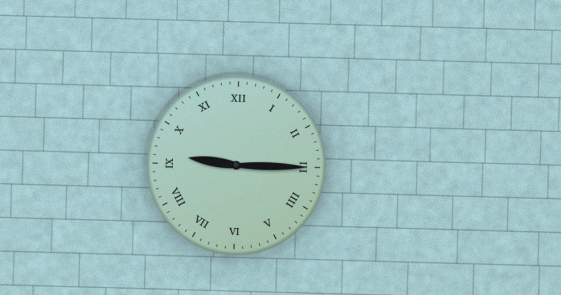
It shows h=9 m=15
